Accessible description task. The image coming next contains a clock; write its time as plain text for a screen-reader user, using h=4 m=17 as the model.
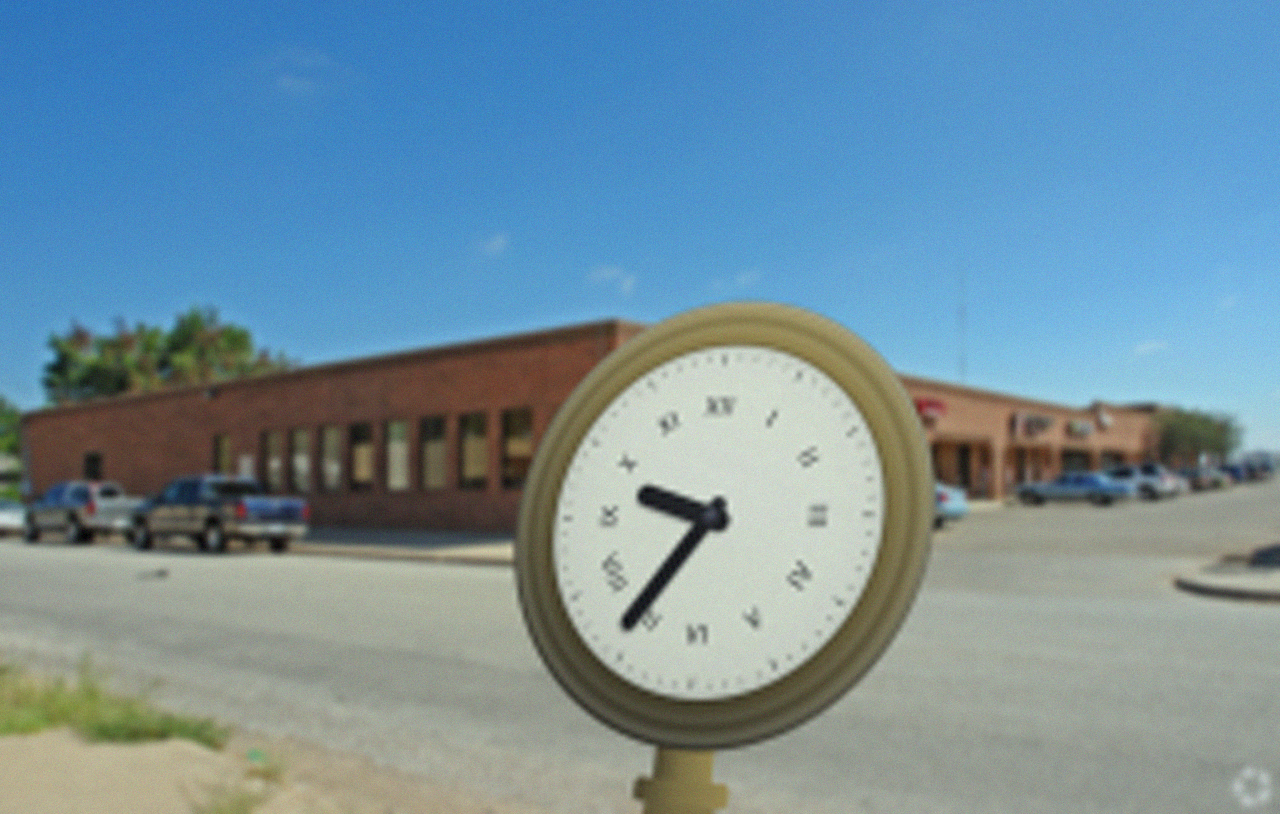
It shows h=9 m=36
